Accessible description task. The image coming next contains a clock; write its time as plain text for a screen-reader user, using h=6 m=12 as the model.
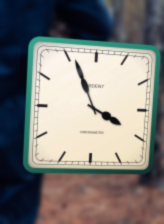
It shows h=3 m=56
